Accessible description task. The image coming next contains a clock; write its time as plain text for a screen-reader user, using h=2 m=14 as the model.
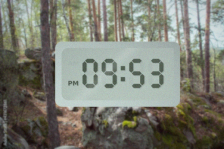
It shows h=9 m=53
